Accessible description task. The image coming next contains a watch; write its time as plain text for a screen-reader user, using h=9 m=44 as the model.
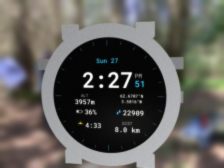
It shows h=2 m=27
